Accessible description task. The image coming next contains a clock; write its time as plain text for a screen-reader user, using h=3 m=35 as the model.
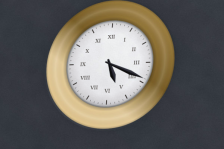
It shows h=5 m=19
